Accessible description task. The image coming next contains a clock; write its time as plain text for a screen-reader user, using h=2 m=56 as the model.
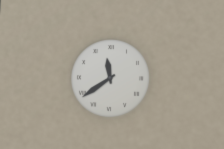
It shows h=11 m=39
